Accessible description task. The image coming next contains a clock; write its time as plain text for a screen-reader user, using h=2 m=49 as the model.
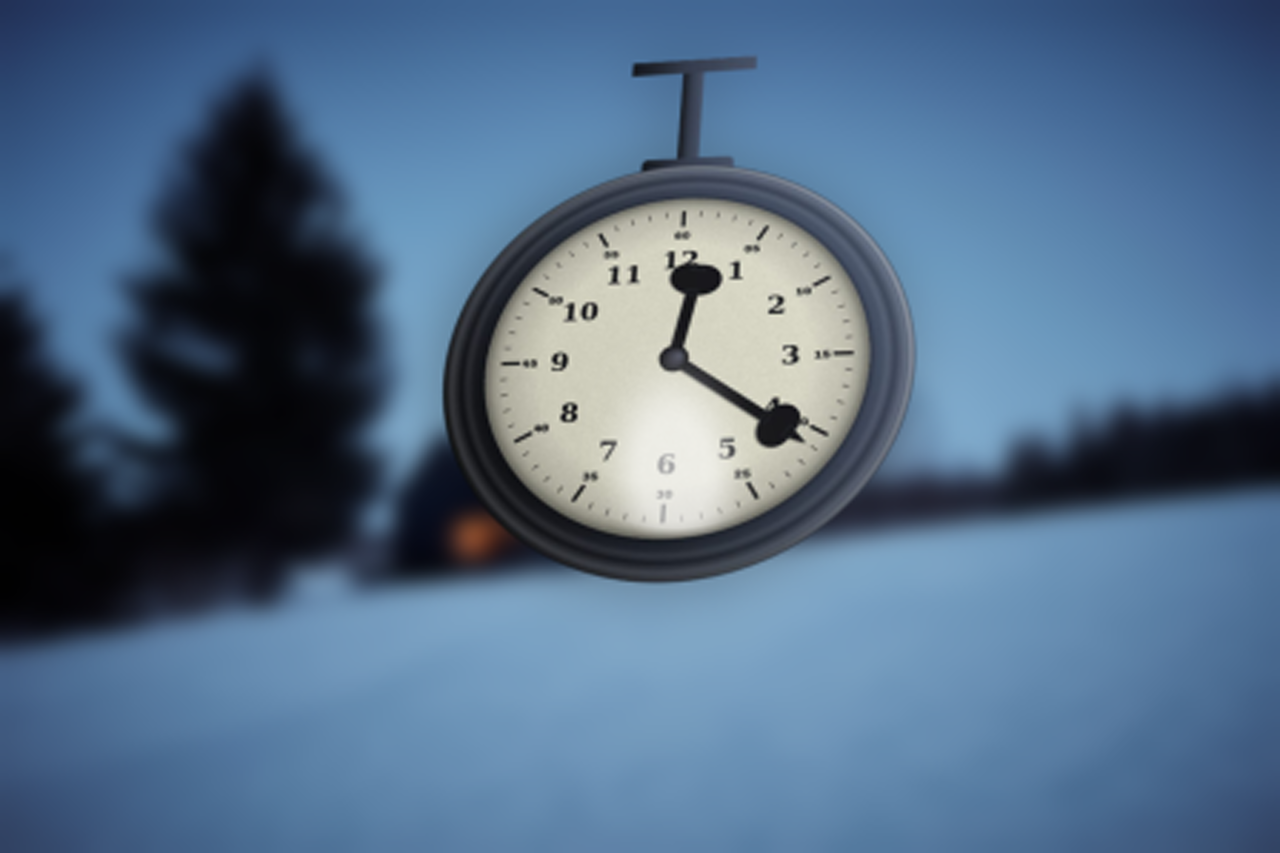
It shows h=12 m=21
